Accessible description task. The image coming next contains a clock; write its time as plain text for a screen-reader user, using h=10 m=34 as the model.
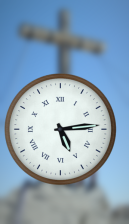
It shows h=5 m=14
